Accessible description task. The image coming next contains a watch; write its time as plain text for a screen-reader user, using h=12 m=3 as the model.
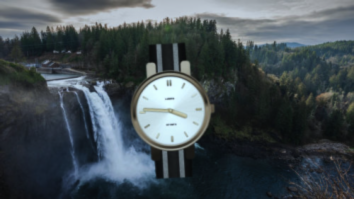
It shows h=3 m=46
